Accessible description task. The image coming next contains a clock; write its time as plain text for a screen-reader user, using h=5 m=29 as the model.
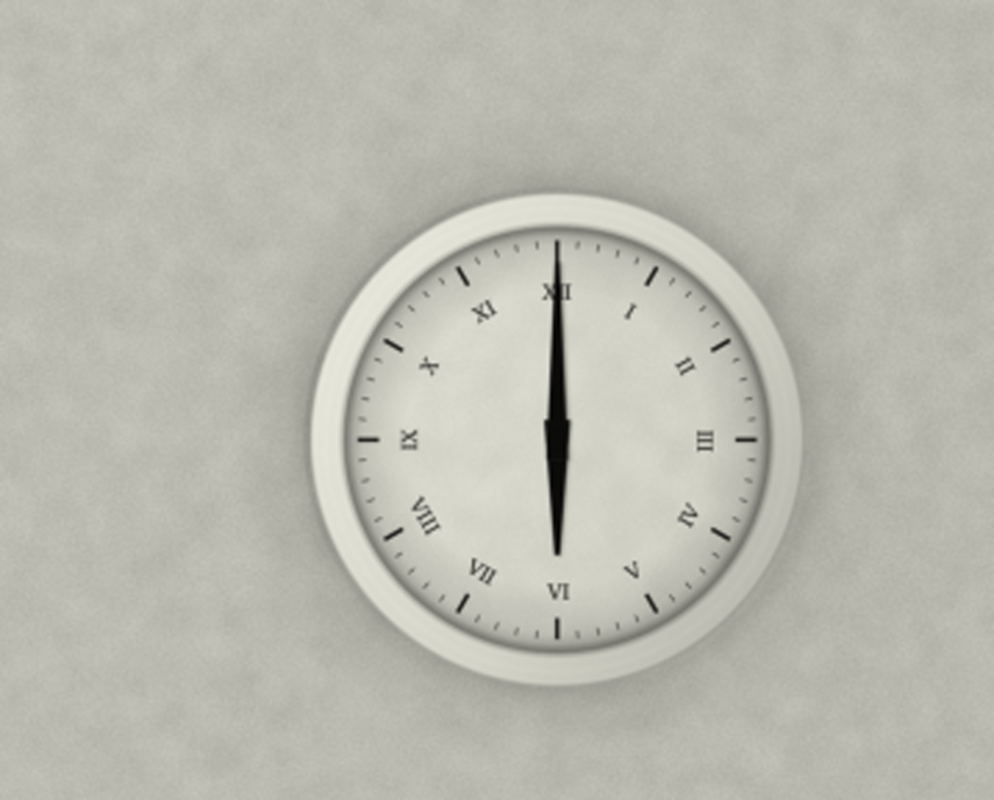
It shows h=6 m=0
